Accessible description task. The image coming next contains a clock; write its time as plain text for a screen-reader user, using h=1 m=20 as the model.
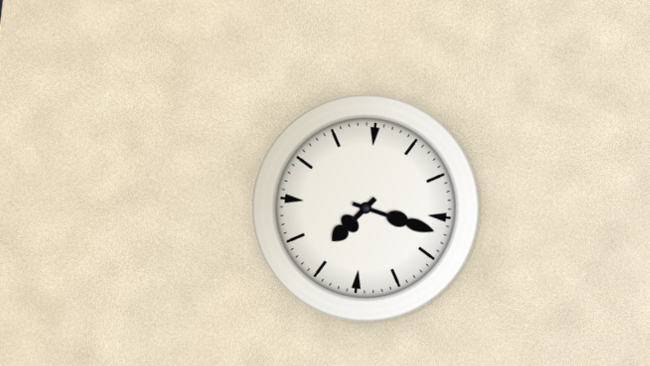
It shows h=7 m=17
